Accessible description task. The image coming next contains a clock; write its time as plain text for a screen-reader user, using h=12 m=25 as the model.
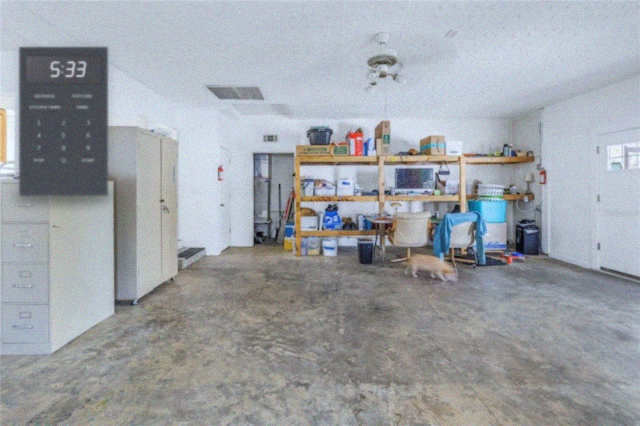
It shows h=5 m=33
